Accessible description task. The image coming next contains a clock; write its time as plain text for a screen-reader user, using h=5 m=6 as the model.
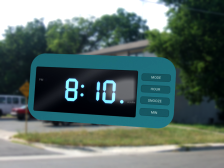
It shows h=8 m=10
